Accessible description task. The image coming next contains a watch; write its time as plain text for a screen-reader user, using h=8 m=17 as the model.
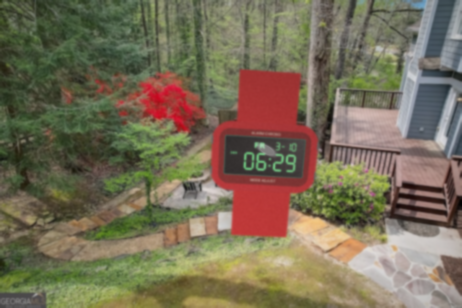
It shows h=6 m=29
